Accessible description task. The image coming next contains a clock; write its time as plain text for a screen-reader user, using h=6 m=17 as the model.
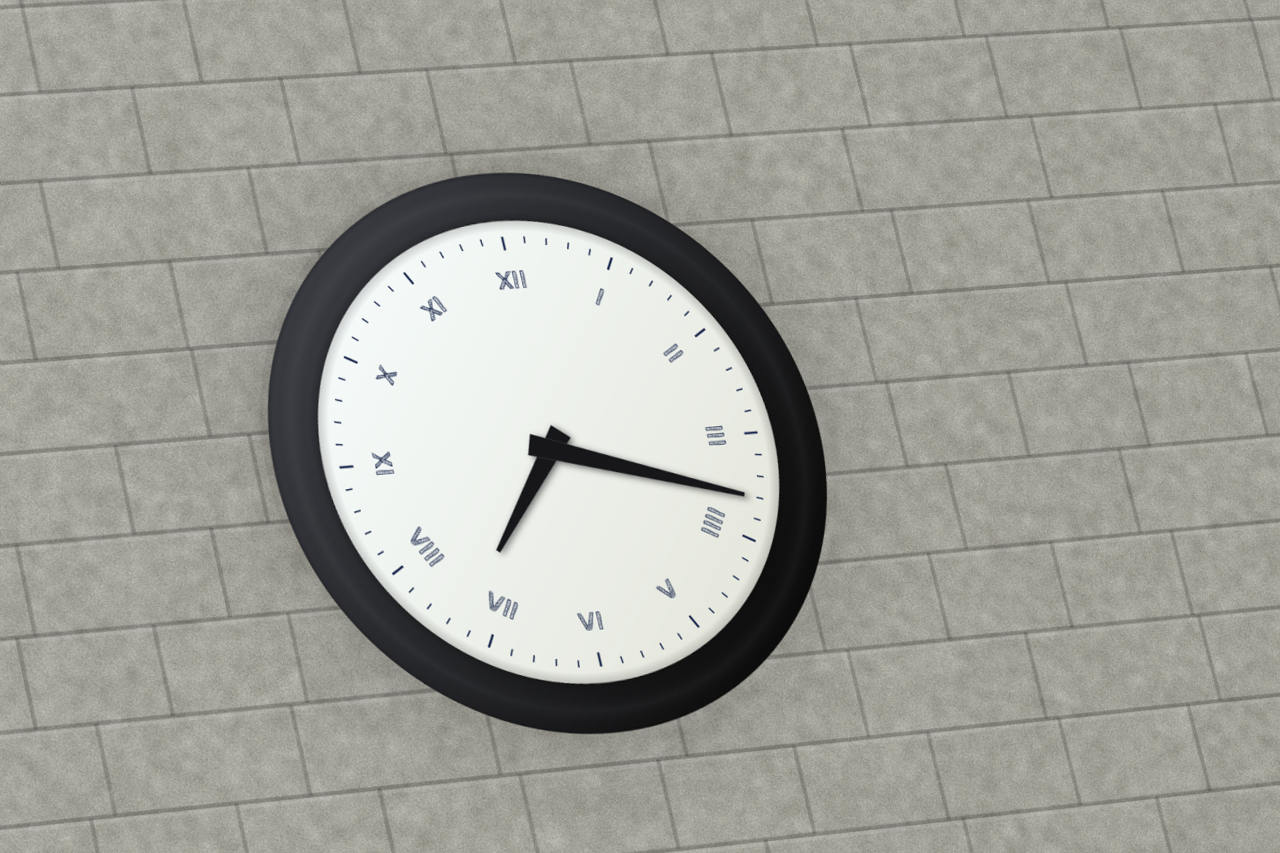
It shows h=7 m=18
